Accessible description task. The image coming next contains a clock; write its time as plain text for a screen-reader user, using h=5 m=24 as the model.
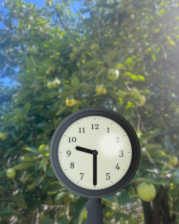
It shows h=9 m=30
